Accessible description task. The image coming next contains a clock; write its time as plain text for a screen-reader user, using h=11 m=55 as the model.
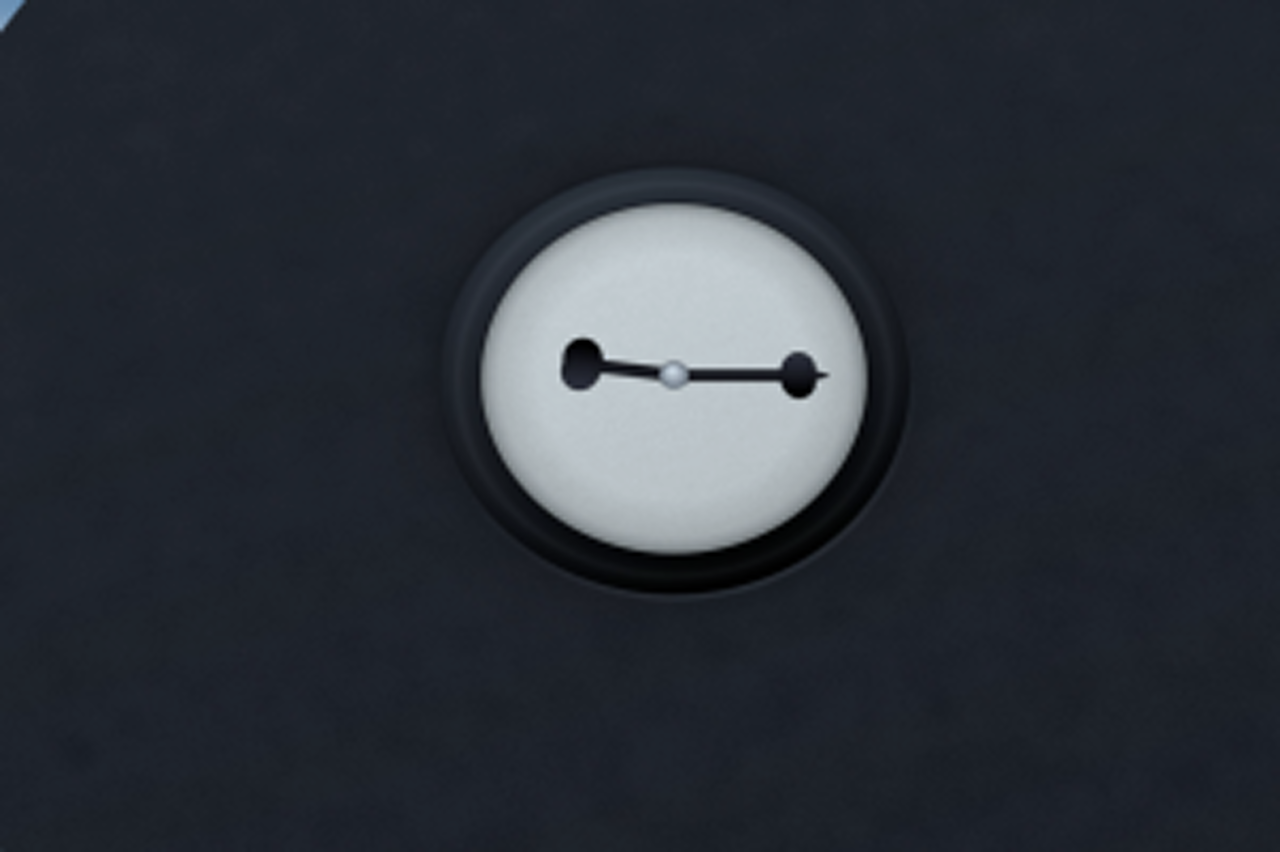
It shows h=9 m=15
